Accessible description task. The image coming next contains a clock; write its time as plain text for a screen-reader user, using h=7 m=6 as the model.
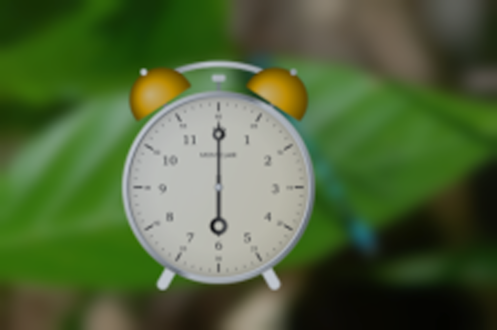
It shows h=6 m=0
